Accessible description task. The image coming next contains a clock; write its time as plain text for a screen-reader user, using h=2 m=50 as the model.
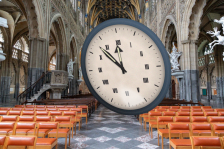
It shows h=11 m=53
